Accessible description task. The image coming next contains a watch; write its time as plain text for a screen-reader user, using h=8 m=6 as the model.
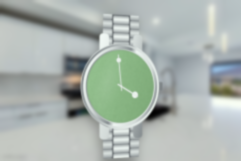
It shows h=3 m=59
